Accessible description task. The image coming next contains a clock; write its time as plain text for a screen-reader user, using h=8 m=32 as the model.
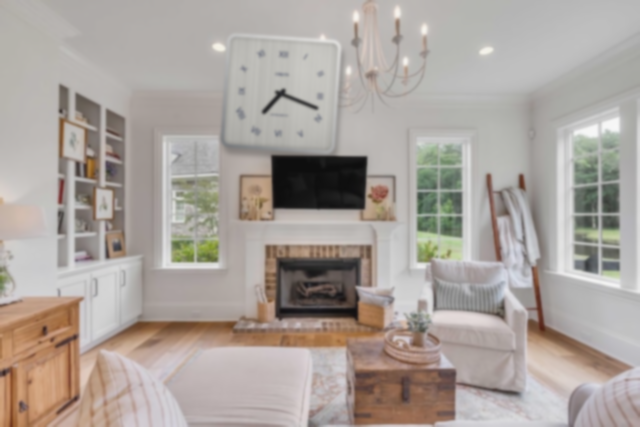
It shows h=7 m=18
